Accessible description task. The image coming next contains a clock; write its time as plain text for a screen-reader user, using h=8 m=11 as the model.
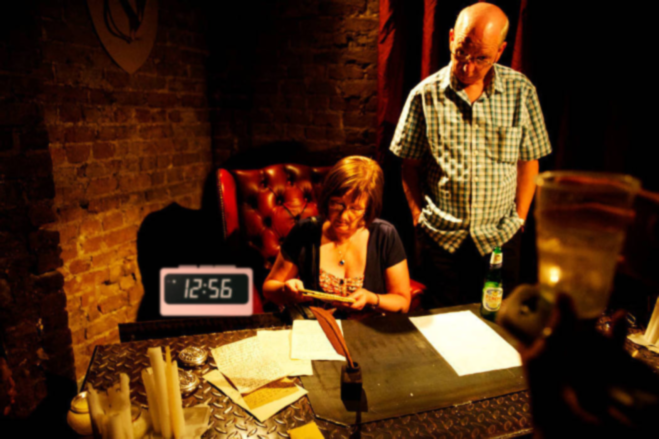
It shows h=12 m=56
